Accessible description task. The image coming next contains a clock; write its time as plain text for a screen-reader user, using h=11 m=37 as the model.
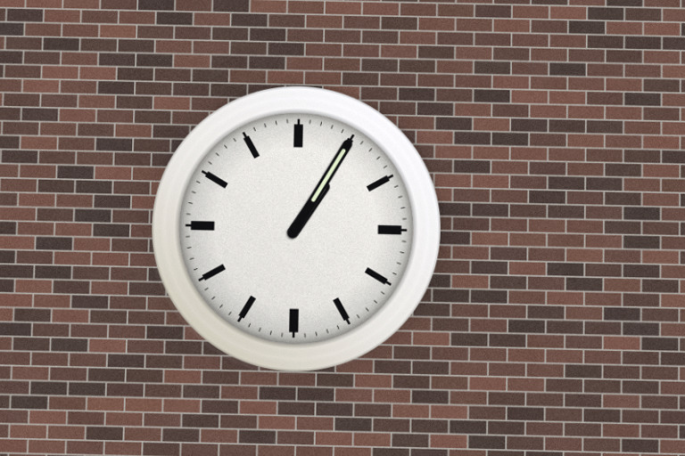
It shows h=1 m=5
